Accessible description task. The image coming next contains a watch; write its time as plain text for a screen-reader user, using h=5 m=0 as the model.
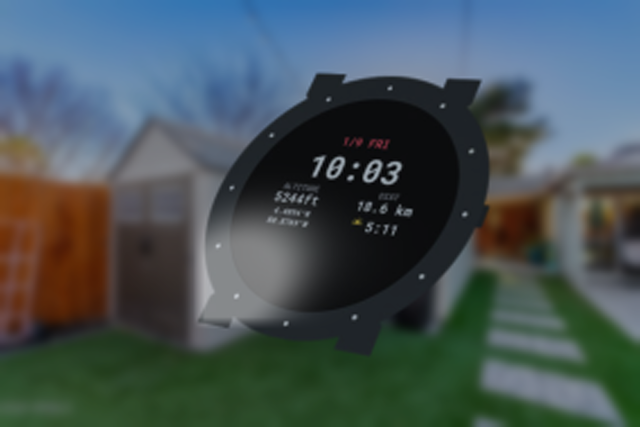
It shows h=10 m=3
